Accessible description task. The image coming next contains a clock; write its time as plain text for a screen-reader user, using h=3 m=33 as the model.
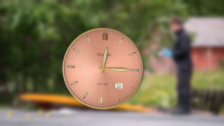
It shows h=12 m=15
